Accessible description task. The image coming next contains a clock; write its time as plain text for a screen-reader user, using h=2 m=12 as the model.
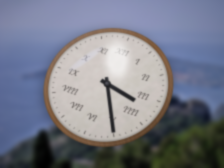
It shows h=3 m=25
